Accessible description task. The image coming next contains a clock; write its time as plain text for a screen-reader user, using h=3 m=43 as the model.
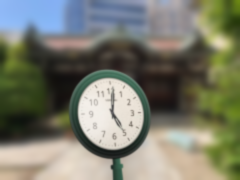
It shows h=5 m=1
